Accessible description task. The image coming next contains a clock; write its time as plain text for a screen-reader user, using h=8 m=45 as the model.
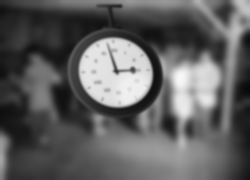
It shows h=2 m=58
